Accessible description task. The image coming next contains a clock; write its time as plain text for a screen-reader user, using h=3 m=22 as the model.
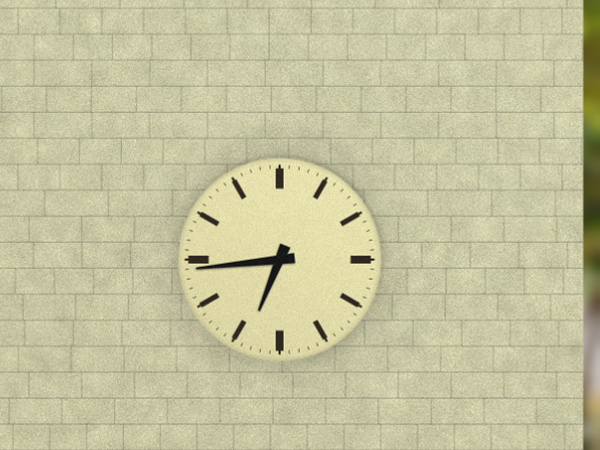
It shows h=6 m=44
